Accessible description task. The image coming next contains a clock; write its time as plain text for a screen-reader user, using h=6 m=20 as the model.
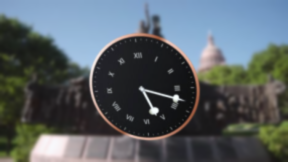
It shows h=5 m=18
